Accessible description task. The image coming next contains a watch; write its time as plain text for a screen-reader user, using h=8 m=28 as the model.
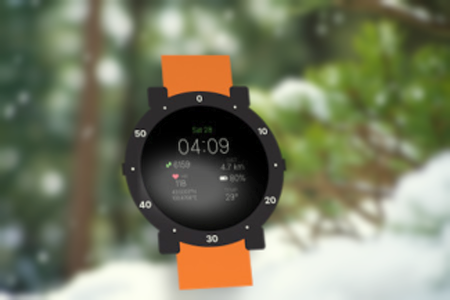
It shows h=4 m=9
